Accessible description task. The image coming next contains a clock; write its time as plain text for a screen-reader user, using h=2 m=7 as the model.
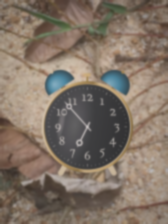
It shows h=6 m=53
